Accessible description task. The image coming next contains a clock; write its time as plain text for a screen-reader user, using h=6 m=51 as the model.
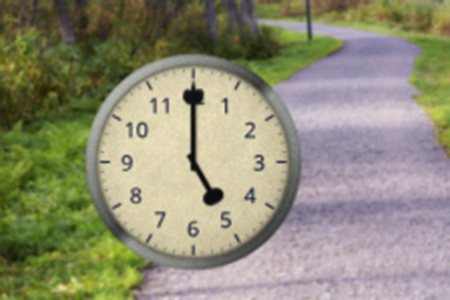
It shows h=5 m=0
